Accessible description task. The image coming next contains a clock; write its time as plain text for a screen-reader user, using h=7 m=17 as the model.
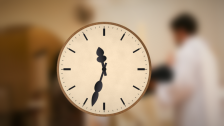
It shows h=11 m=33
